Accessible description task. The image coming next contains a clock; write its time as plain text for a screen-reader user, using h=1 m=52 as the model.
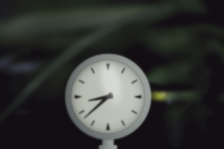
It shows h=8 m=38
